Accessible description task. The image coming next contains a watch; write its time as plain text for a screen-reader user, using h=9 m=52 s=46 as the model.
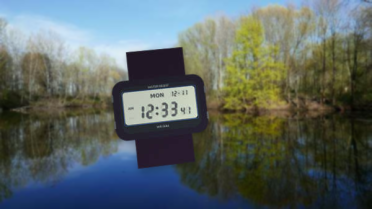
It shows h=12 m=33 s=41
